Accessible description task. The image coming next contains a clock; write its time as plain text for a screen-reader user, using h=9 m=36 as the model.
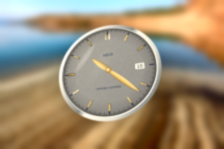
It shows h=10 m=22
